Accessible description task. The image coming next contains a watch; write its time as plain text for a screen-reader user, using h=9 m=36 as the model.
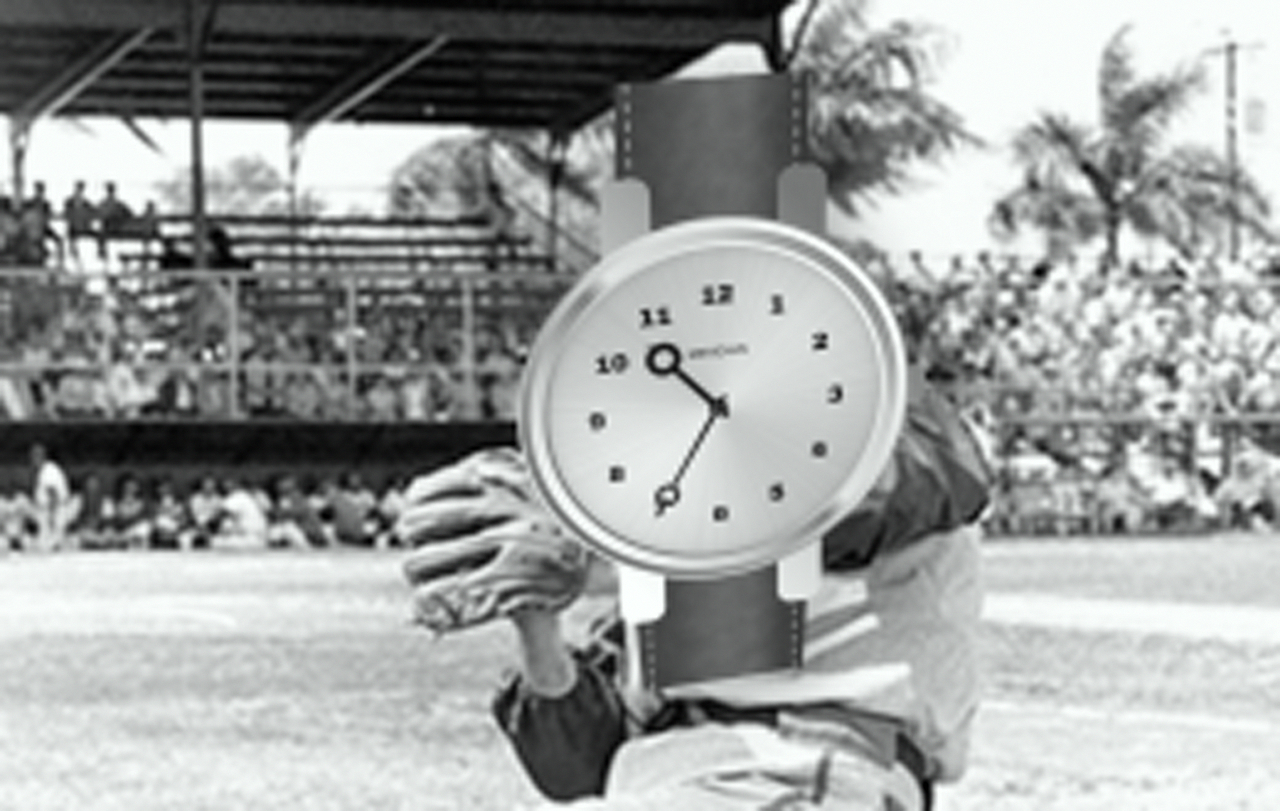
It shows h=10 m=35
